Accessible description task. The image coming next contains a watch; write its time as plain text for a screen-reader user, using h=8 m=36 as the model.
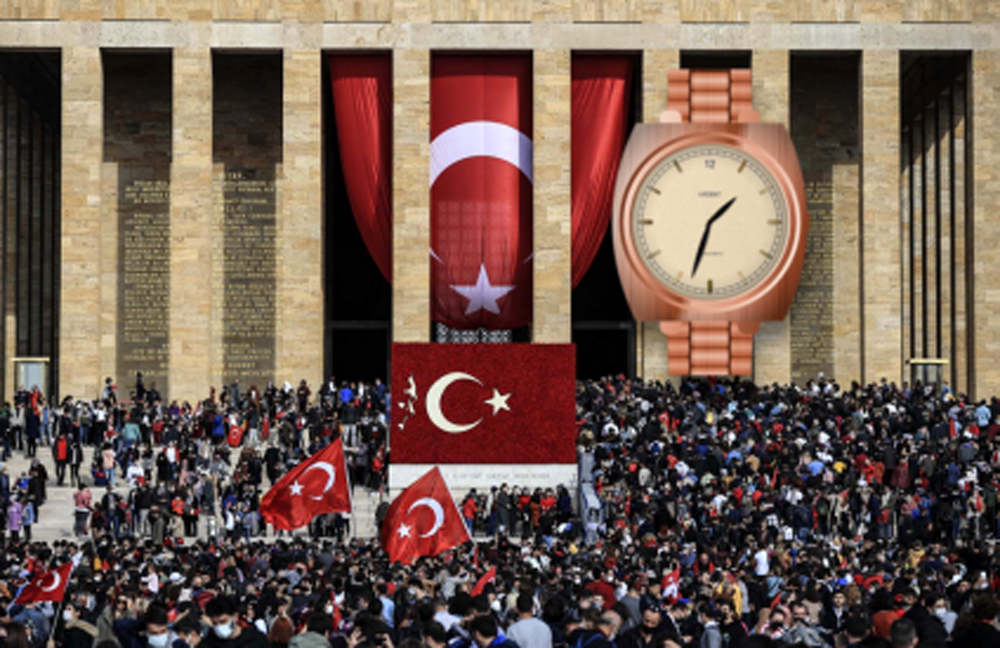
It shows h=1 m=33
